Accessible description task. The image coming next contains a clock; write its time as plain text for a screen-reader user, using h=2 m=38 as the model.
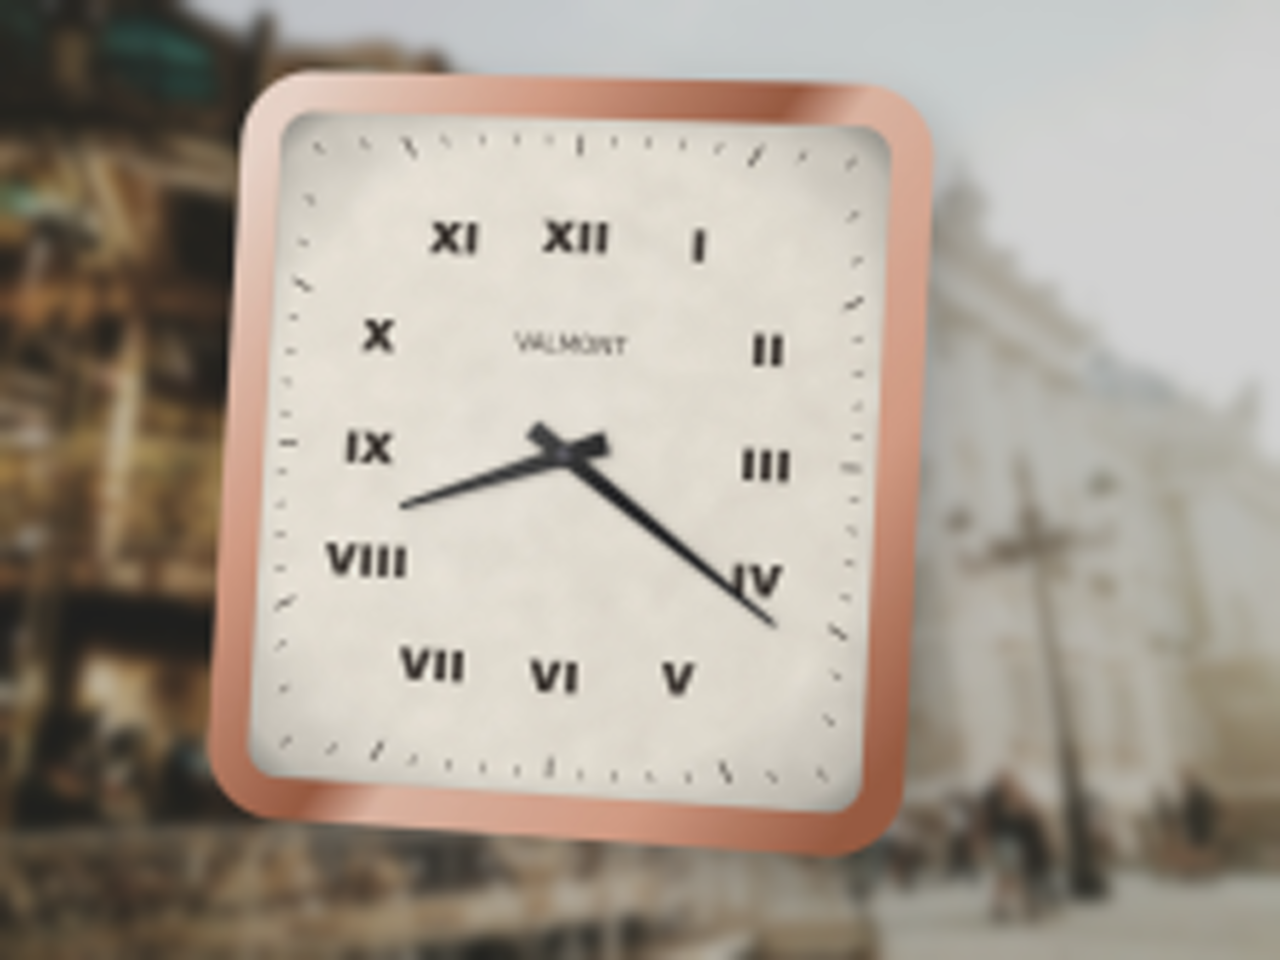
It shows h=8 m=21
